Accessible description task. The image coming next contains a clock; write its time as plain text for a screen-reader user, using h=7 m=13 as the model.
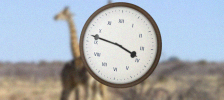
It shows h=3 m=47
